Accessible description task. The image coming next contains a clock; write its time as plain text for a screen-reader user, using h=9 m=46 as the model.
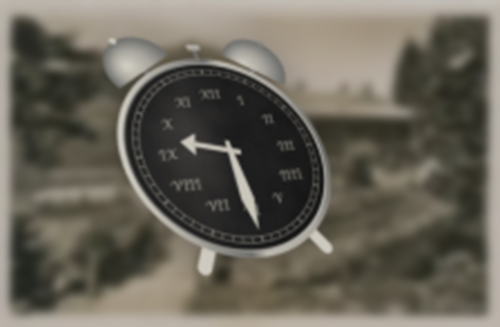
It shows h=9 m=30
